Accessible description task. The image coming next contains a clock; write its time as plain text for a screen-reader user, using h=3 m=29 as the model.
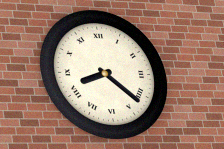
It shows h=8 m=22
